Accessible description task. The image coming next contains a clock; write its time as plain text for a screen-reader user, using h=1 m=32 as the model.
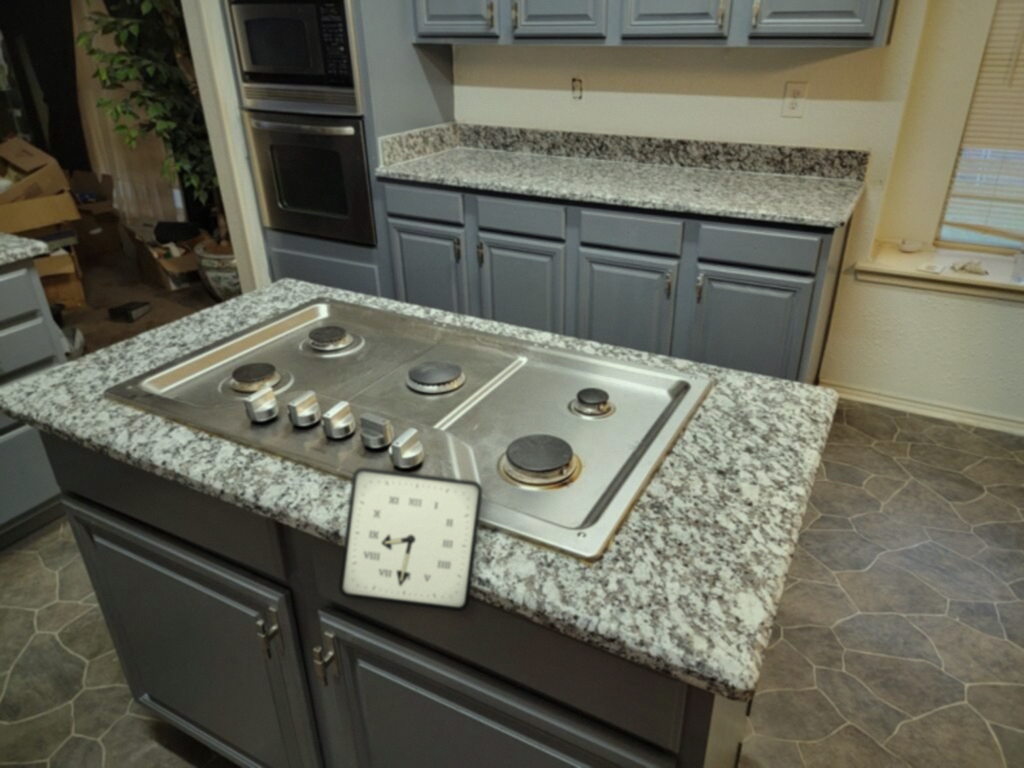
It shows h=8 m=31
